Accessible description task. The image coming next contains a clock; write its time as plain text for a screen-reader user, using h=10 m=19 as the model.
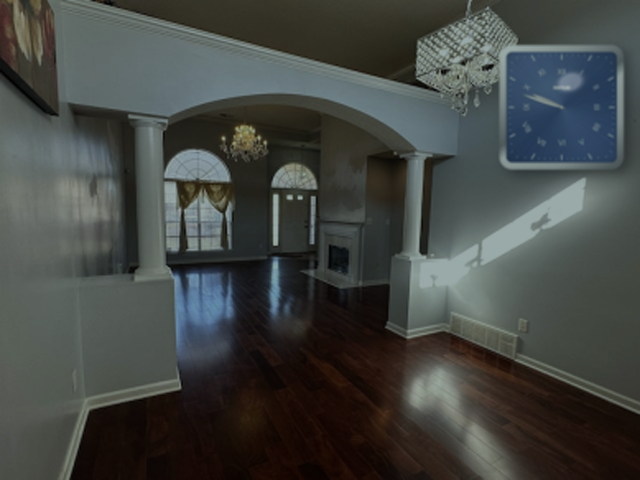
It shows h=9 m=48
